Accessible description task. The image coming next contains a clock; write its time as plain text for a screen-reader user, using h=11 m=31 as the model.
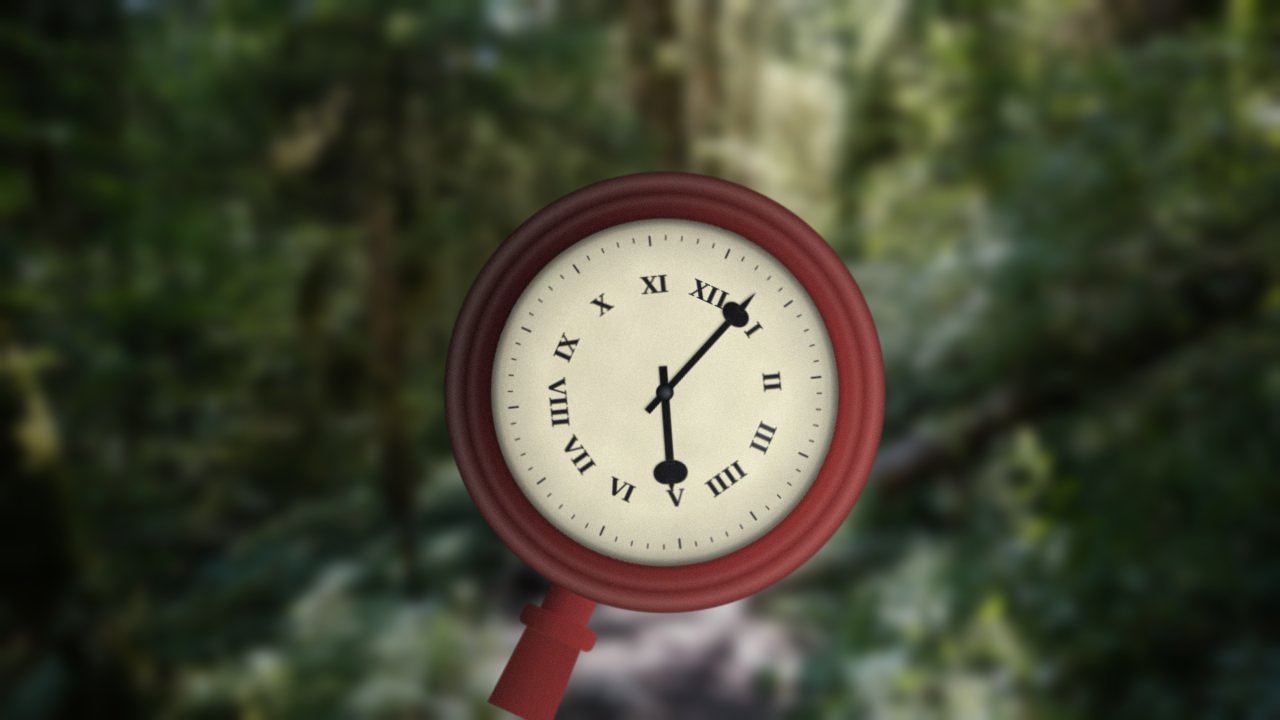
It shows h=5 m=3
